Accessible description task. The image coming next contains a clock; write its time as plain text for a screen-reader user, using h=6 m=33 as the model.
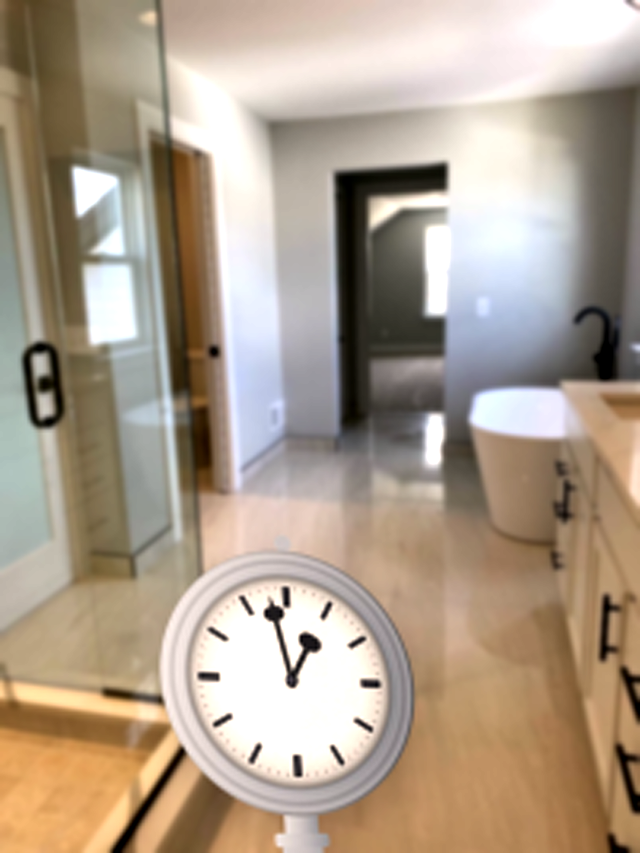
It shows h=12 m=58
